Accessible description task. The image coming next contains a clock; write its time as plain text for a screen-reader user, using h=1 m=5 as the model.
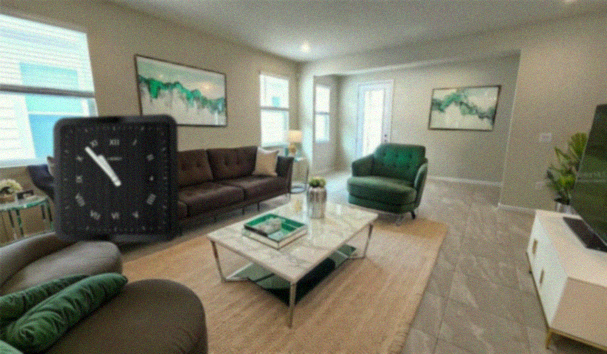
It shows h=10 m=53
